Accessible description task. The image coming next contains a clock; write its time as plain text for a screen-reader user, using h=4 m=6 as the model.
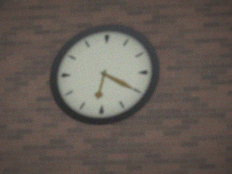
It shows h=6 m=20
